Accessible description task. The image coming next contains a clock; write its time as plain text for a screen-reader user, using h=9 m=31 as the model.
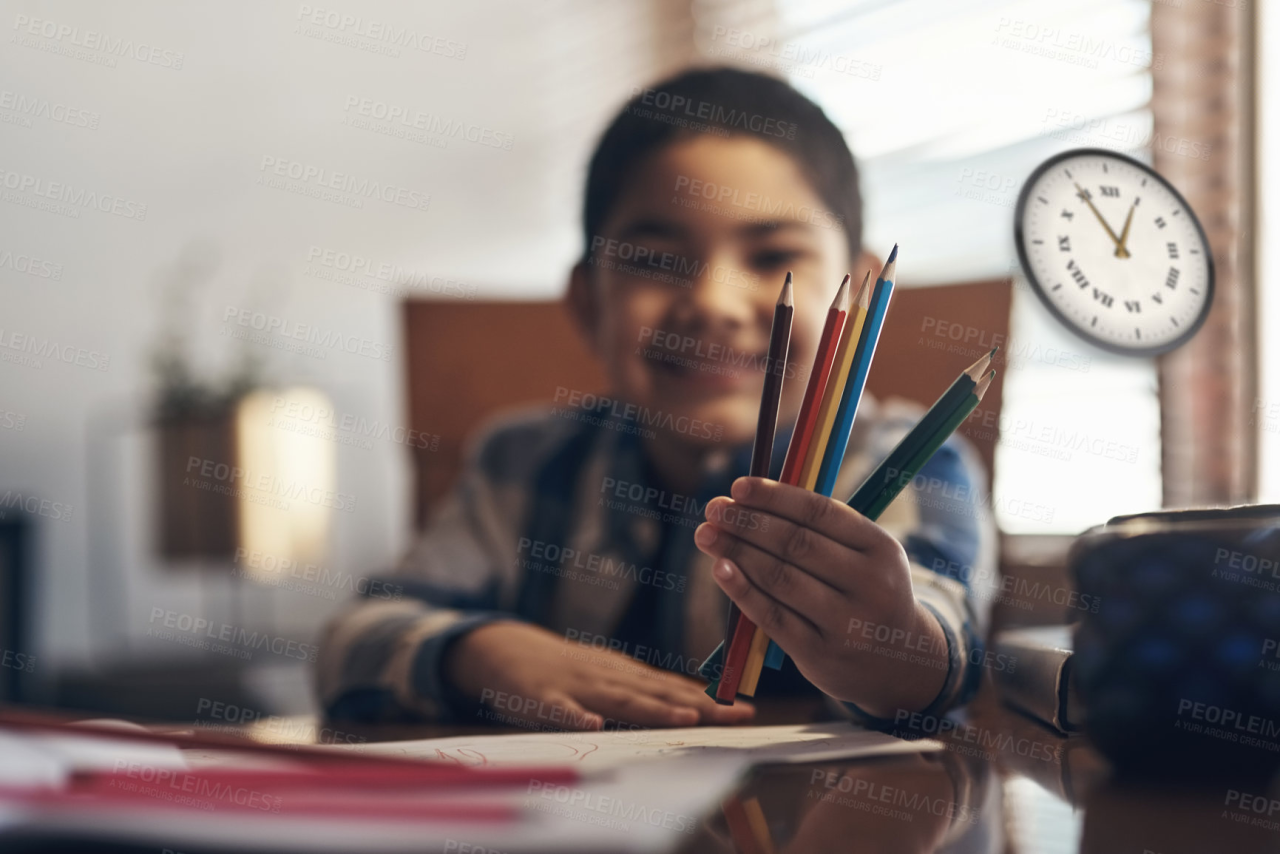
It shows h=12 m=55
